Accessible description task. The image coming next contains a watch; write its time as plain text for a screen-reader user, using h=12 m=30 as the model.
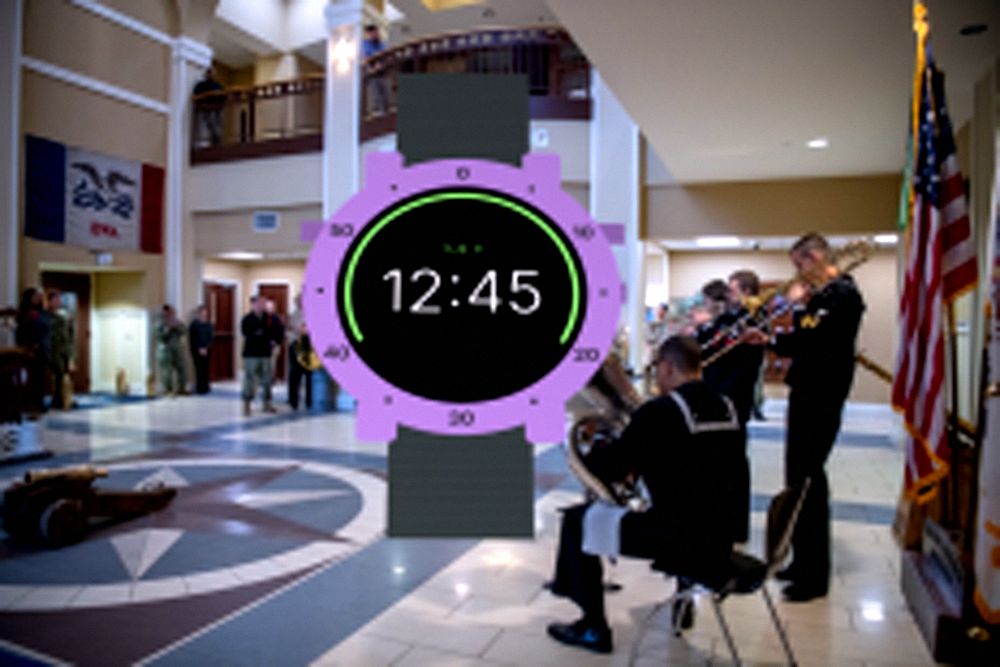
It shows h=12 m=45
